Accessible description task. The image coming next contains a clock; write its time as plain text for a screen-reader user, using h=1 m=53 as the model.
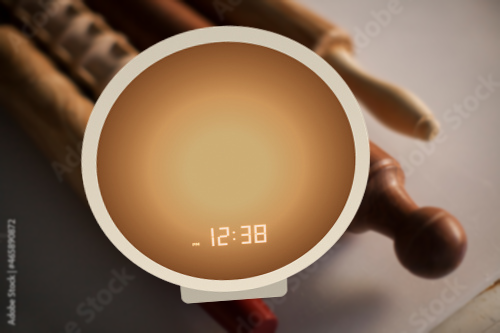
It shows h=12 m=38
